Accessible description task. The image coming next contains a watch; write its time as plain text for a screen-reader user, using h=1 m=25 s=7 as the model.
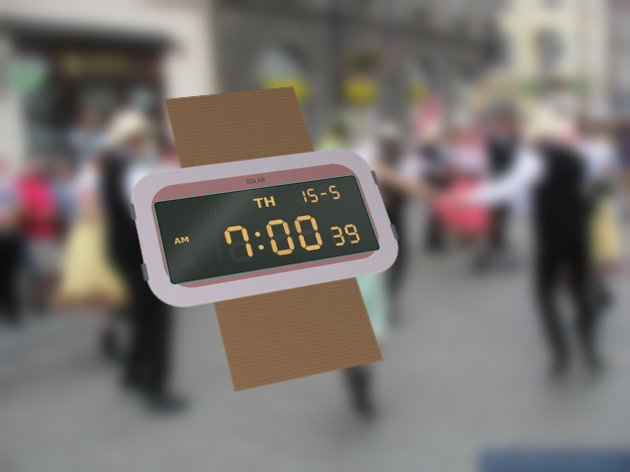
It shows h=7 m=0 s=39
